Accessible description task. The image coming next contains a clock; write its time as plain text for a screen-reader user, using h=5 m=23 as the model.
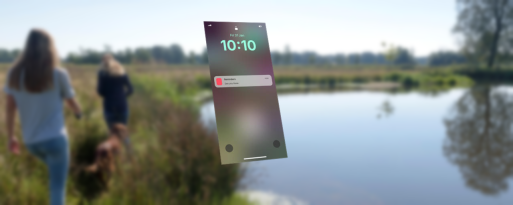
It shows h=10 m=10
